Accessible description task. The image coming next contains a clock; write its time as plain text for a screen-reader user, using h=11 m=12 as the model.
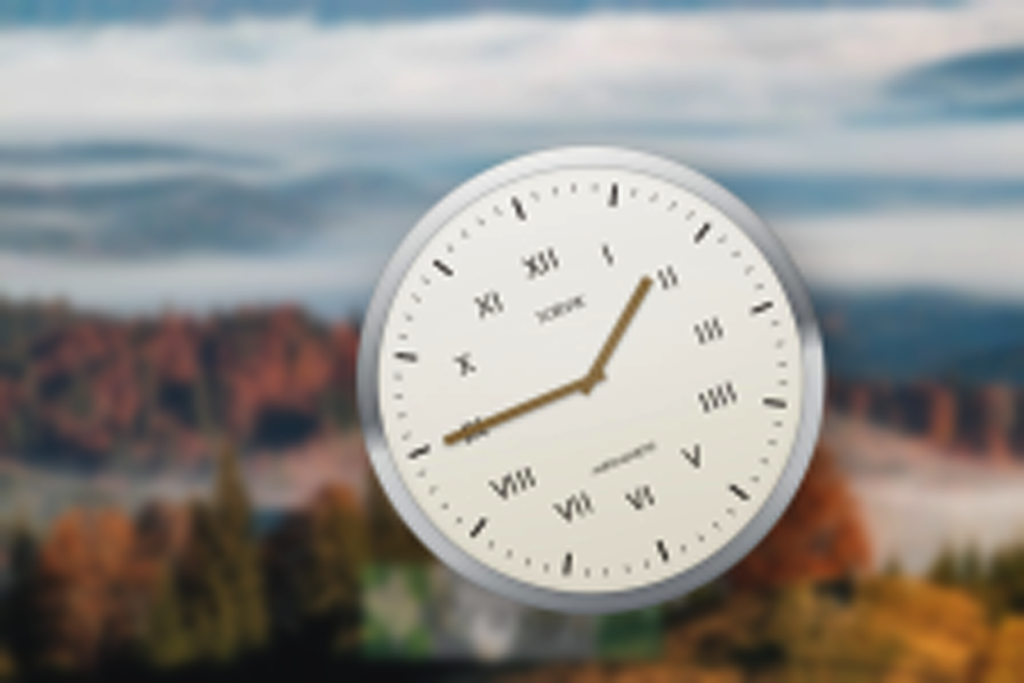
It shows h=1 m=45
